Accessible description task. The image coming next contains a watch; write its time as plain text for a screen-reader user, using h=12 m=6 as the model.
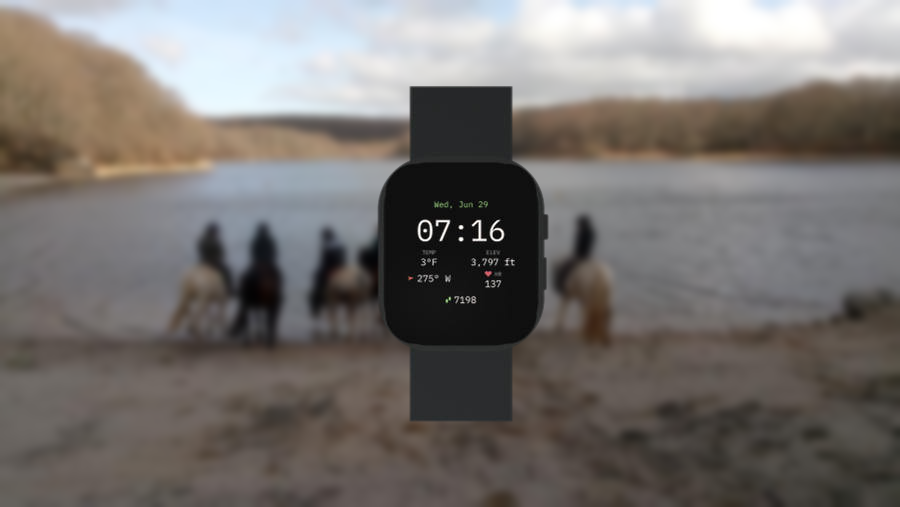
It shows h=7 m=16
